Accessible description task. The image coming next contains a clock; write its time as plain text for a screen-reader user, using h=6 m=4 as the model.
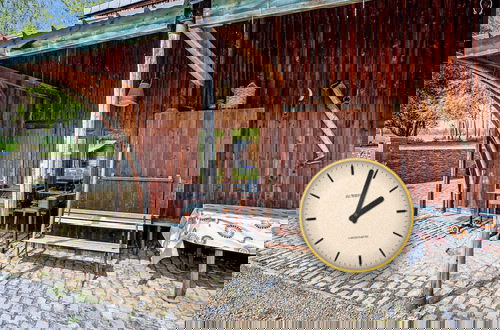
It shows h=2 m=4
